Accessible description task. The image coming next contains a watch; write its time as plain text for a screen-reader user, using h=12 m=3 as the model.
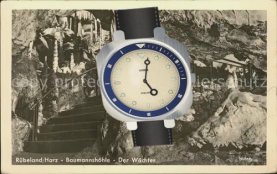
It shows h=5 m=2
